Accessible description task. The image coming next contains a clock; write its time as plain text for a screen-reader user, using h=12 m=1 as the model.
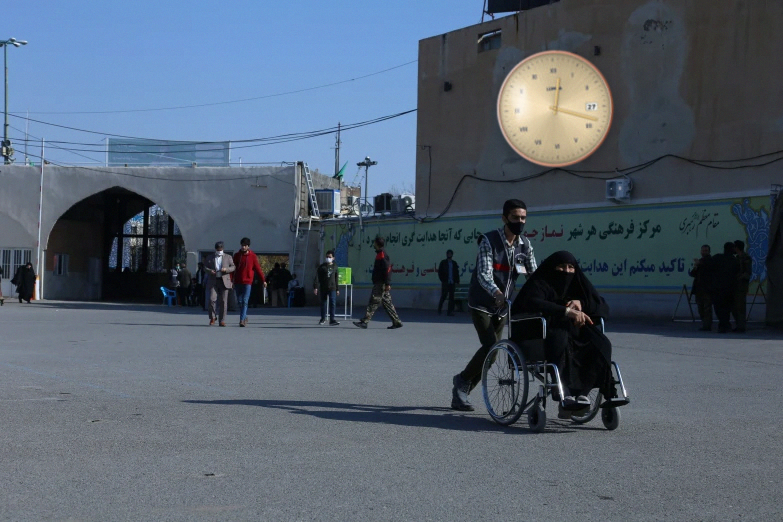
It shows h=12 m=18
